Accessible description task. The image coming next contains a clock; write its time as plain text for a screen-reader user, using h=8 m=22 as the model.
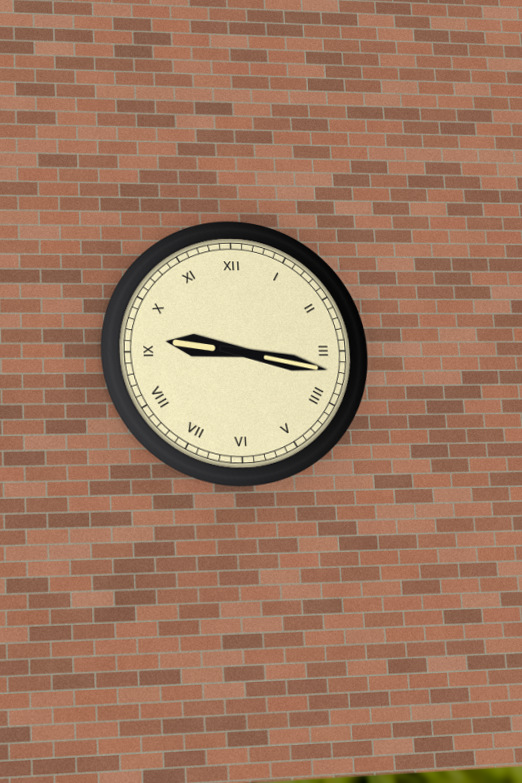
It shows h=9 m=17
